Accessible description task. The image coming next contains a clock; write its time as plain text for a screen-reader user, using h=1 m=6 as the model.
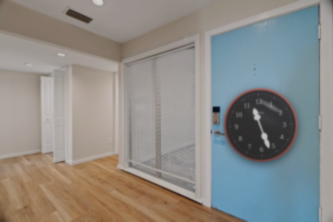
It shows h=11 m=27
